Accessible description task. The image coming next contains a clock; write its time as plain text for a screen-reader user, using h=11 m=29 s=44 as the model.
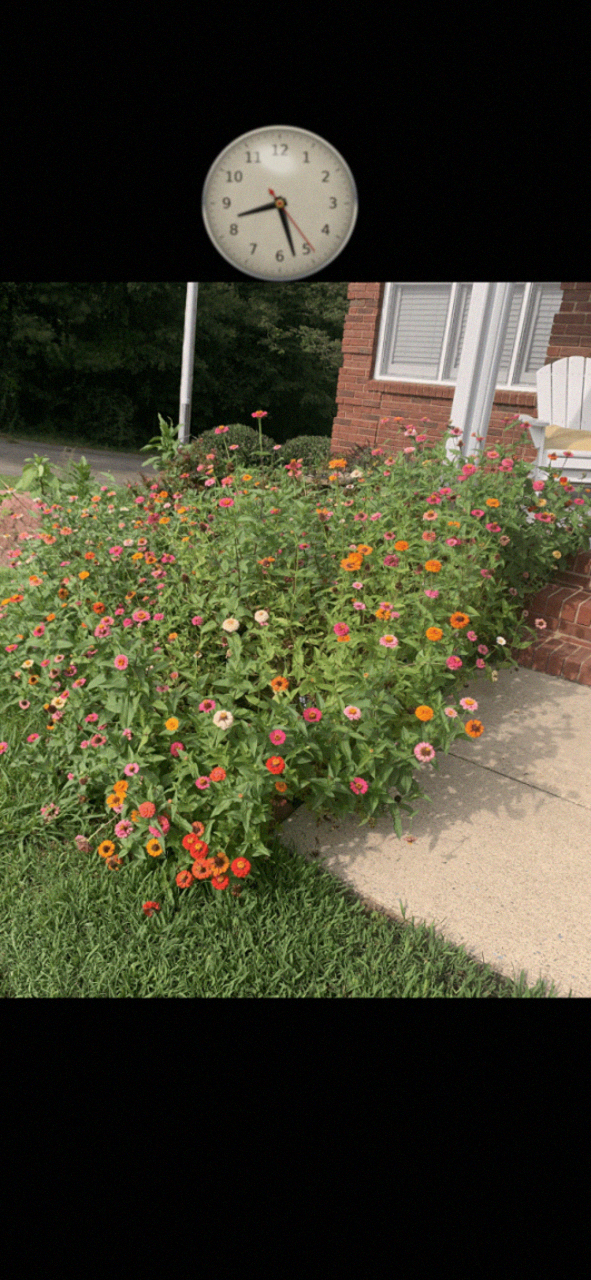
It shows h=8 m=27 s=24
